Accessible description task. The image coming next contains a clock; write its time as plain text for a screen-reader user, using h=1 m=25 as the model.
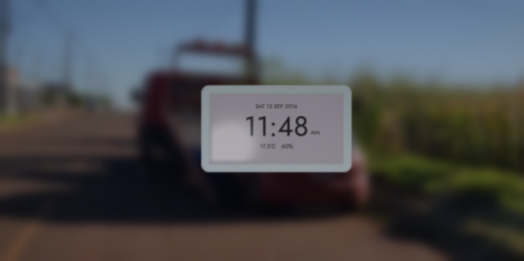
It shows h=11 m=48
